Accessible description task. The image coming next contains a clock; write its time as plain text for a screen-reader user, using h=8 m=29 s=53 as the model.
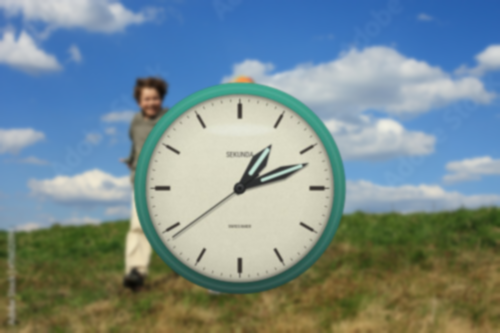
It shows h=1 m=11 s=39
